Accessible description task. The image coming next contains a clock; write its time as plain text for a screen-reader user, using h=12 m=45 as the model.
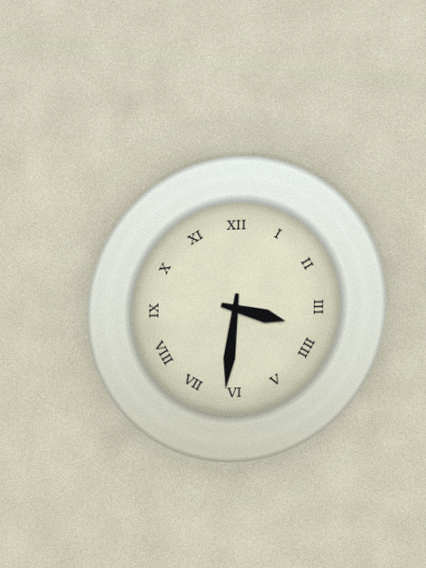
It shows h=3 m=31
